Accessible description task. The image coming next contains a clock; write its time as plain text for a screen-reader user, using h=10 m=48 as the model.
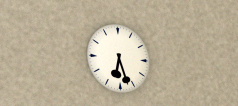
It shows h=6 m=27
